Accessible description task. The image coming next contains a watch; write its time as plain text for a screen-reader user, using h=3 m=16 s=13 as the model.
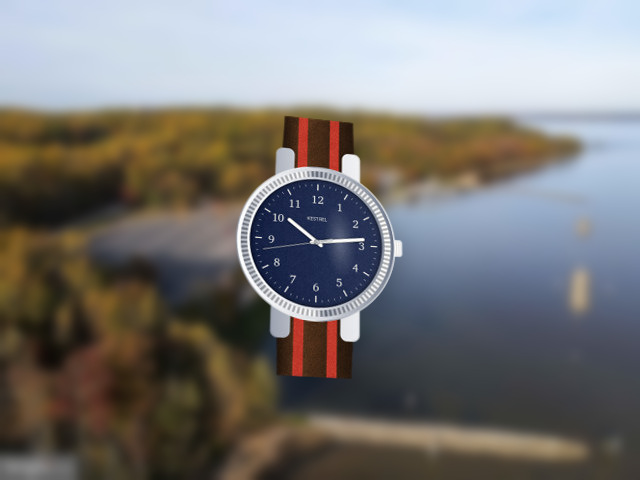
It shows h=10 m=13 s=43
